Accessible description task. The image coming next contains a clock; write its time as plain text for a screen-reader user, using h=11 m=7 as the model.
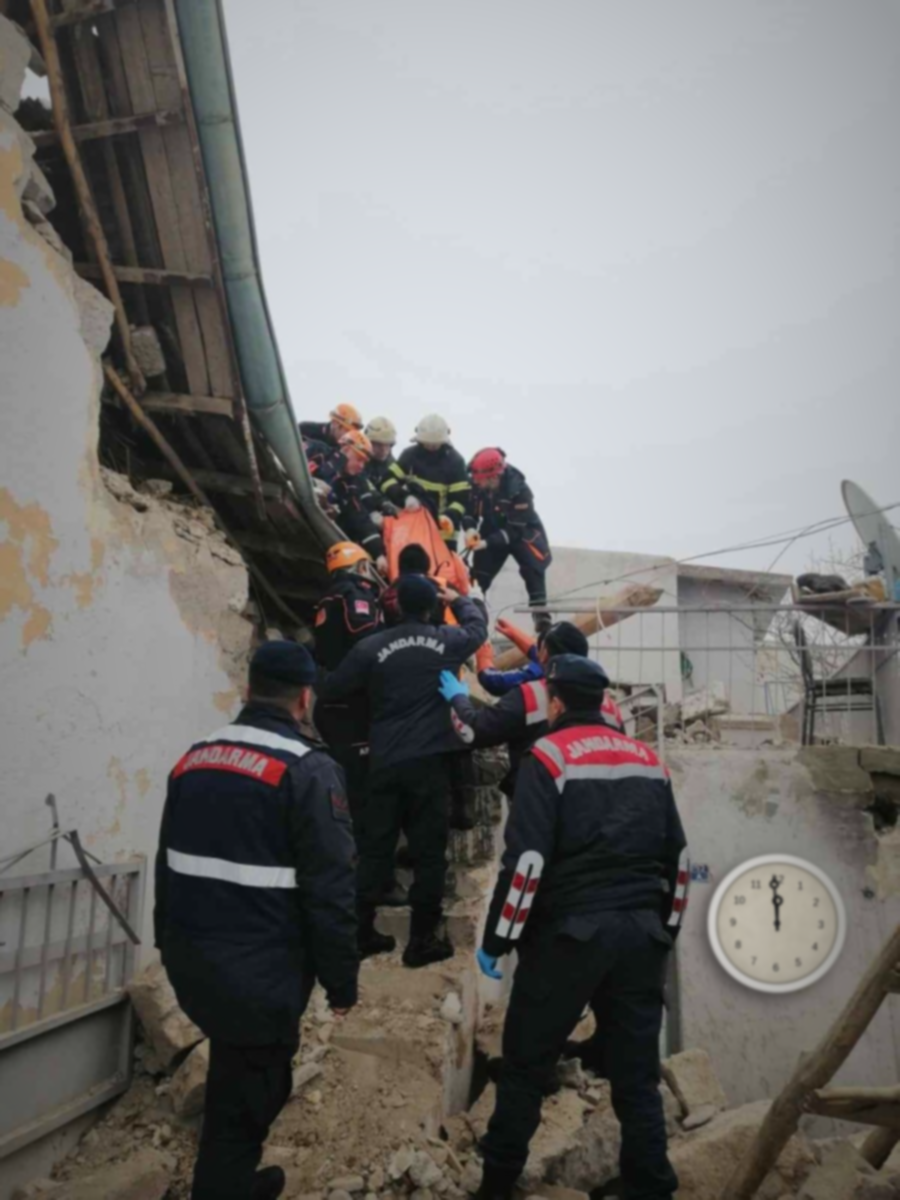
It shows h=11 m=59
